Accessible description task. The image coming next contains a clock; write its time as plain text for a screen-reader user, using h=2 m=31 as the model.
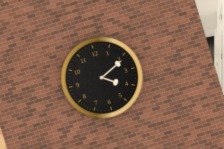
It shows h=4 m=11
